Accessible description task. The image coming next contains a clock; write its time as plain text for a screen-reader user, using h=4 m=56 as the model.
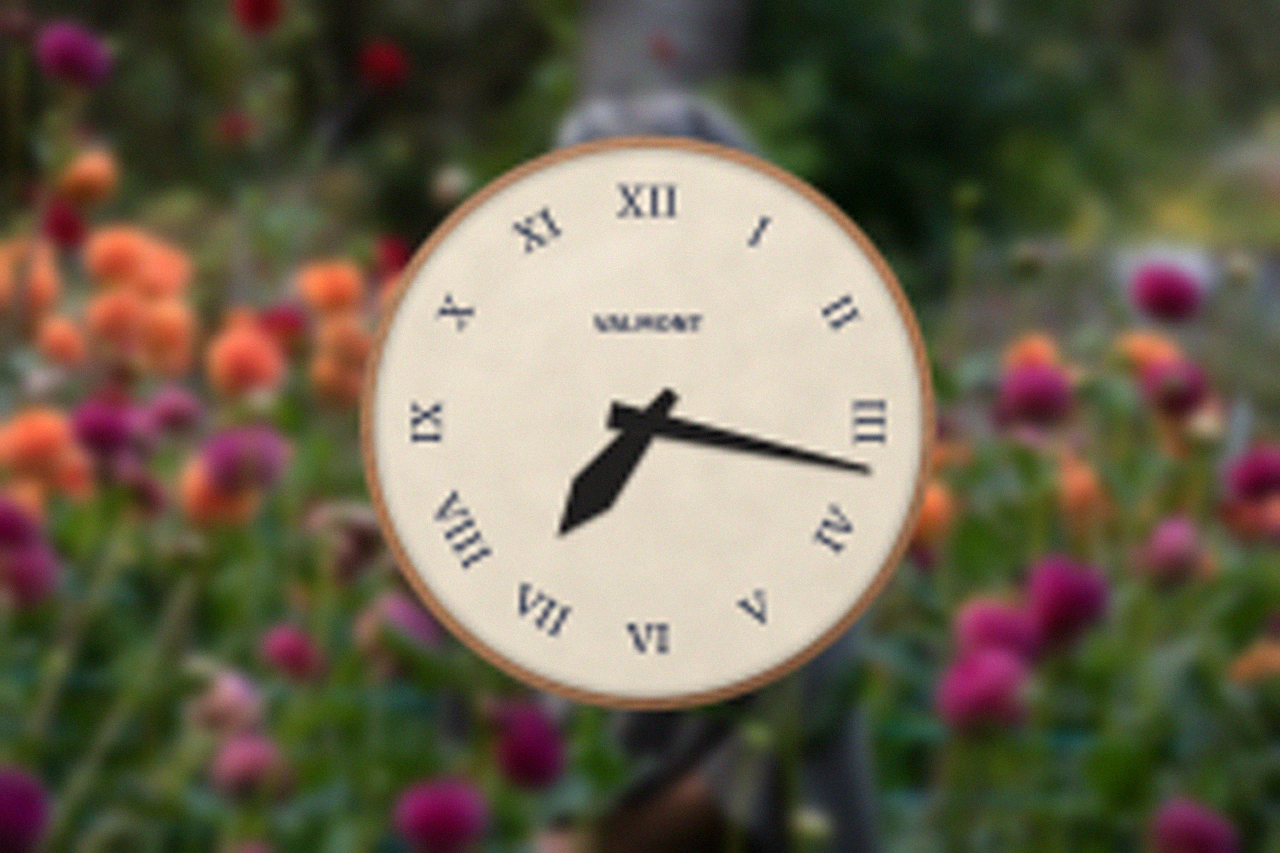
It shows h=7 m=17
